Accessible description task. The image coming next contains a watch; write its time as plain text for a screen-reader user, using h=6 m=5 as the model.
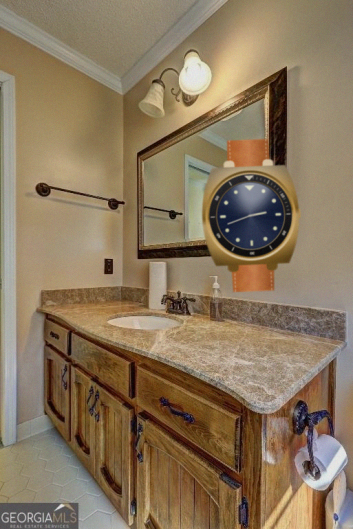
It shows h=2 m=42
